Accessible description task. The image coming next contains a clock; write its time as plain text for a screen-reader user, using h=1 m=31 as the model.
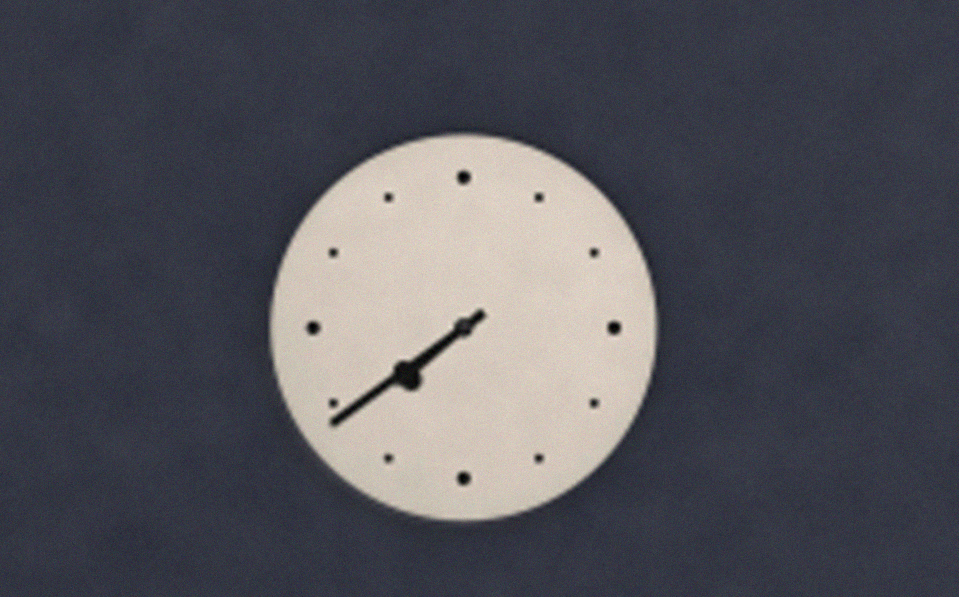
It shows h=7 m=39
